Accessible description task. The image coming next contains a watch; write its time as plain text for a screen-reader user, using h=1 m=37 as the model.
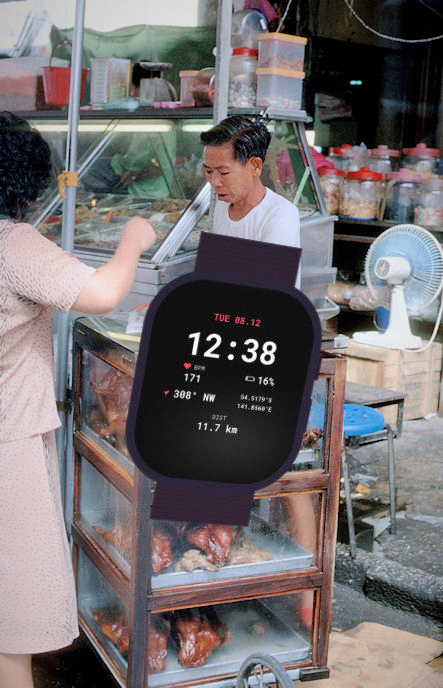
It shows h=12 m=38
